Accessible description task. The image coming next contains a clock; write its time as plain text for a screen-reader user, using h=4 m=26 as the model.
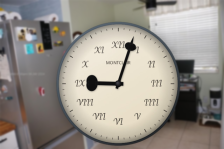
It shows h=9 m=3
